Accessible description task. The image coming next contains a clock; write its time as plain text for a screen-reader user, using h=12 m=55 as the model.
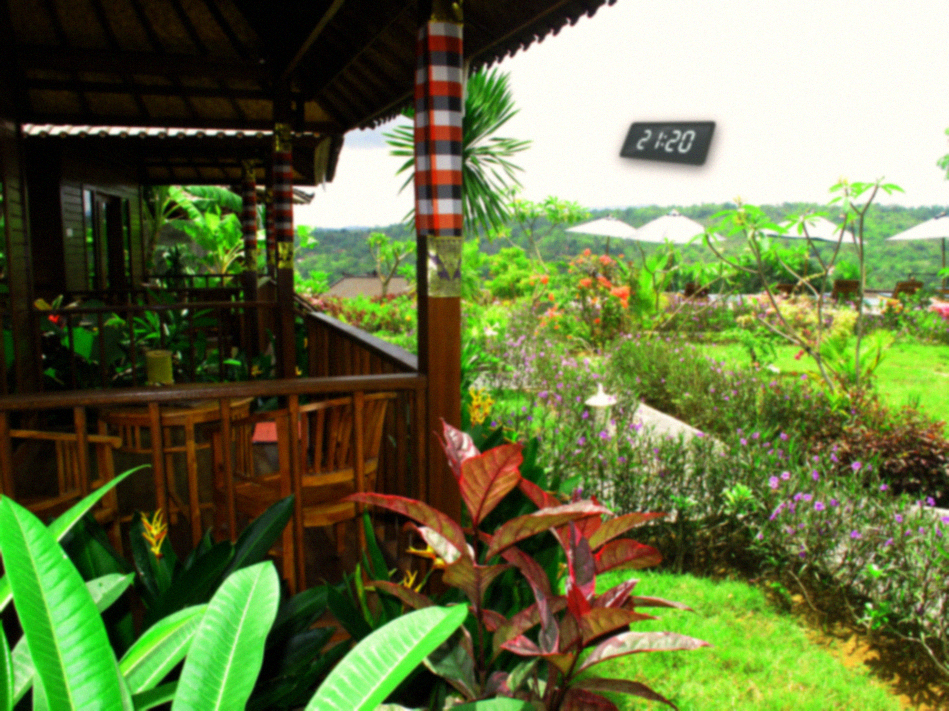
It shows h=21 m=20
